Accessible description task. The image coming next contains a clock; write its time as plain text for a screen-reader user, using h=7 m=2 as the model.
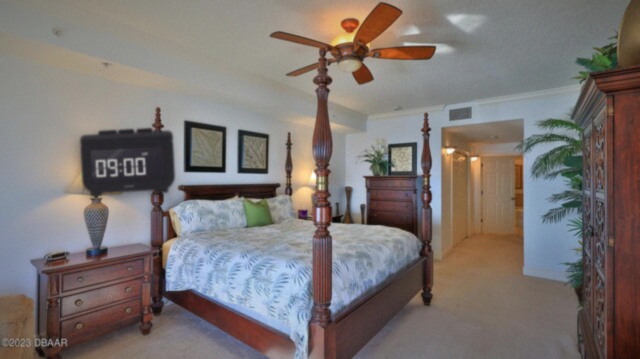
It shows h=9 m=0
